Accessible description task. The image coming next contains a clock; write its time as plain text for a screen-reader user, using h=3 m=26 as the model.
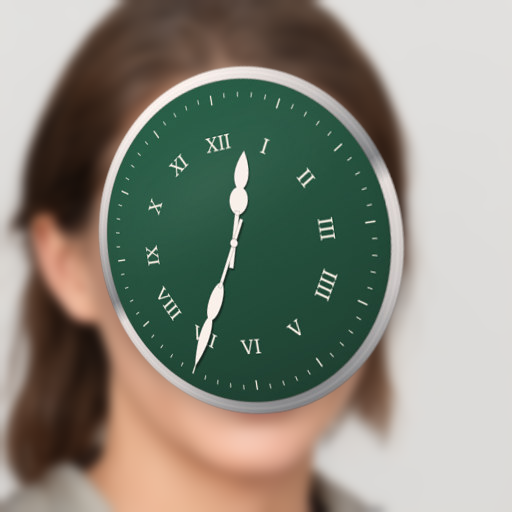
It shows h=12 m=35
